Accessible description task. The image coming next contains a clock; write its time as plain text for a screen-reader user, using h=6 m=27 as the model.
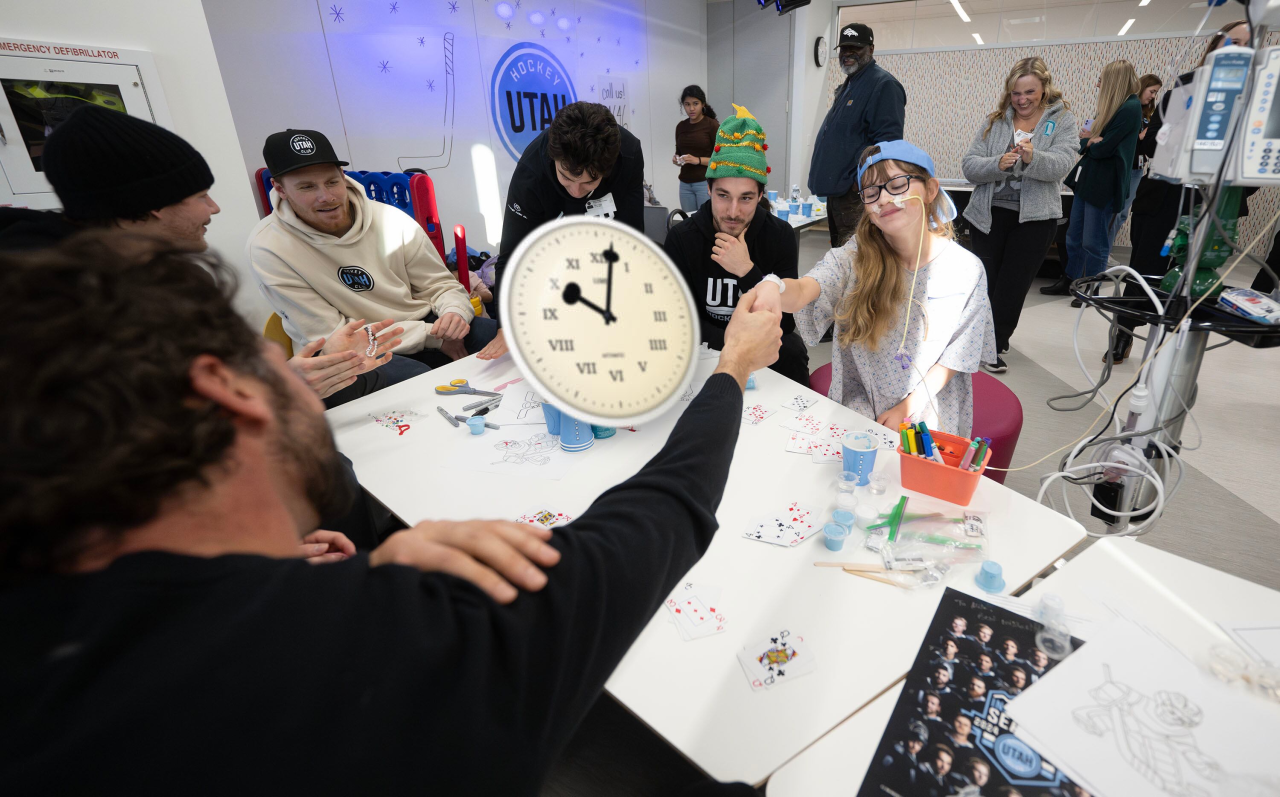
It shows h=10 m=2
